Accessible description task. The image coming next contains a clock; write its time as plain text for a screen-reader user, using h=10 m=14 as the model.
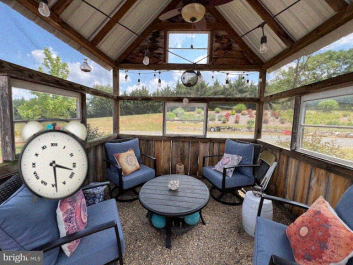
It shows h=3 m=29
